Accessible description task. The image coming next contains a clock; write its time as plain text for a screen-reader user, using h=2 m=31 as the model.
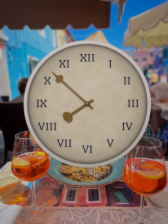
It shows h=7 m=52
